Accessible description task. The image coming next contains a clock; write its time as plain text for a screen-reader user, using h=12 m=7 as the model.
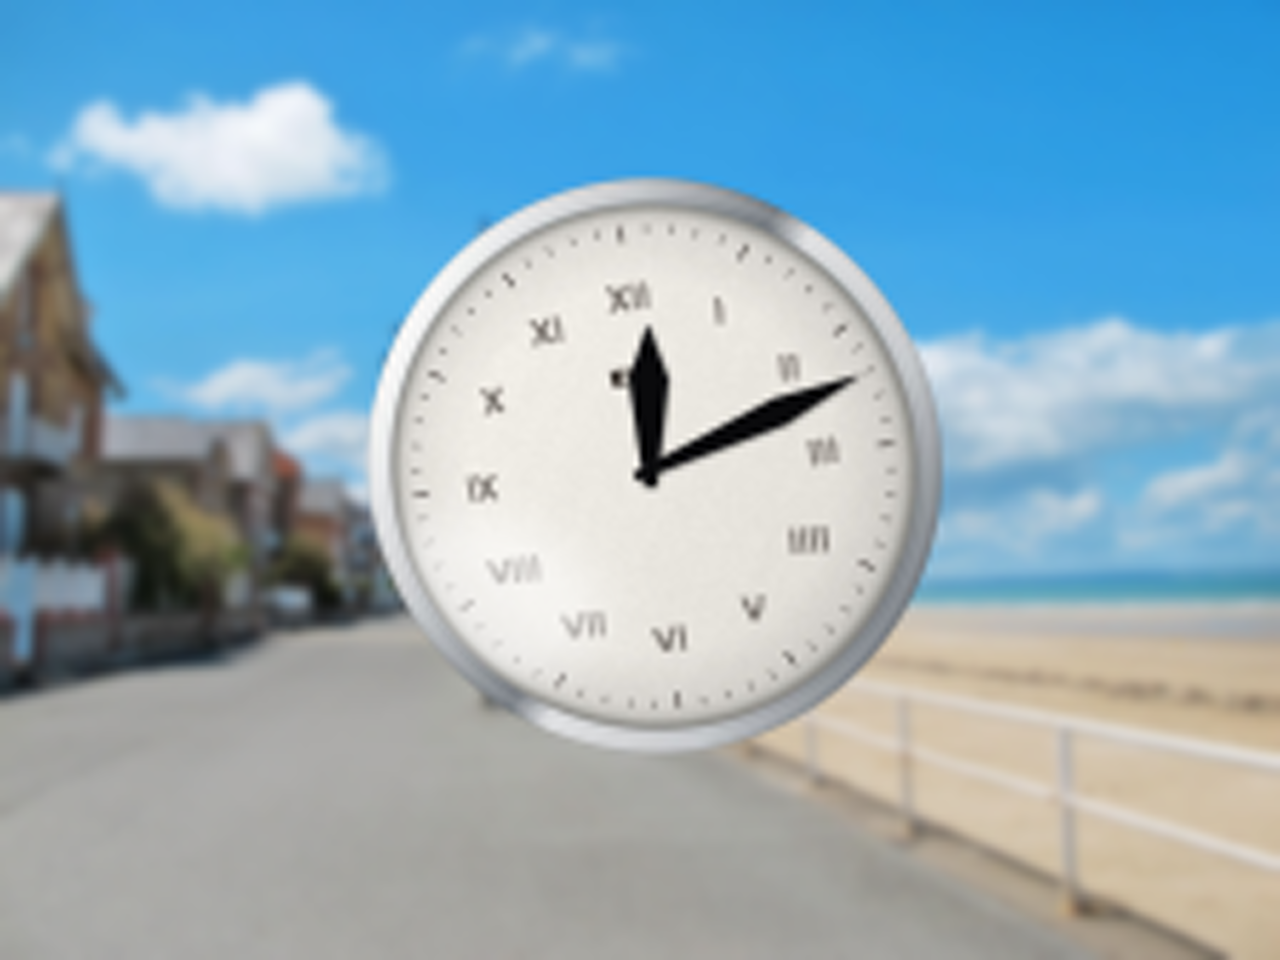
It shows h=12 m=12
